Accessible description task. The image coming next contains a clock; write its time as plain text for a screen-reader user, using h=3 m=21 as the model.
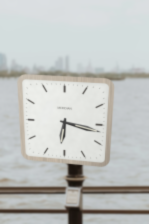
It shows h=6 m=17
